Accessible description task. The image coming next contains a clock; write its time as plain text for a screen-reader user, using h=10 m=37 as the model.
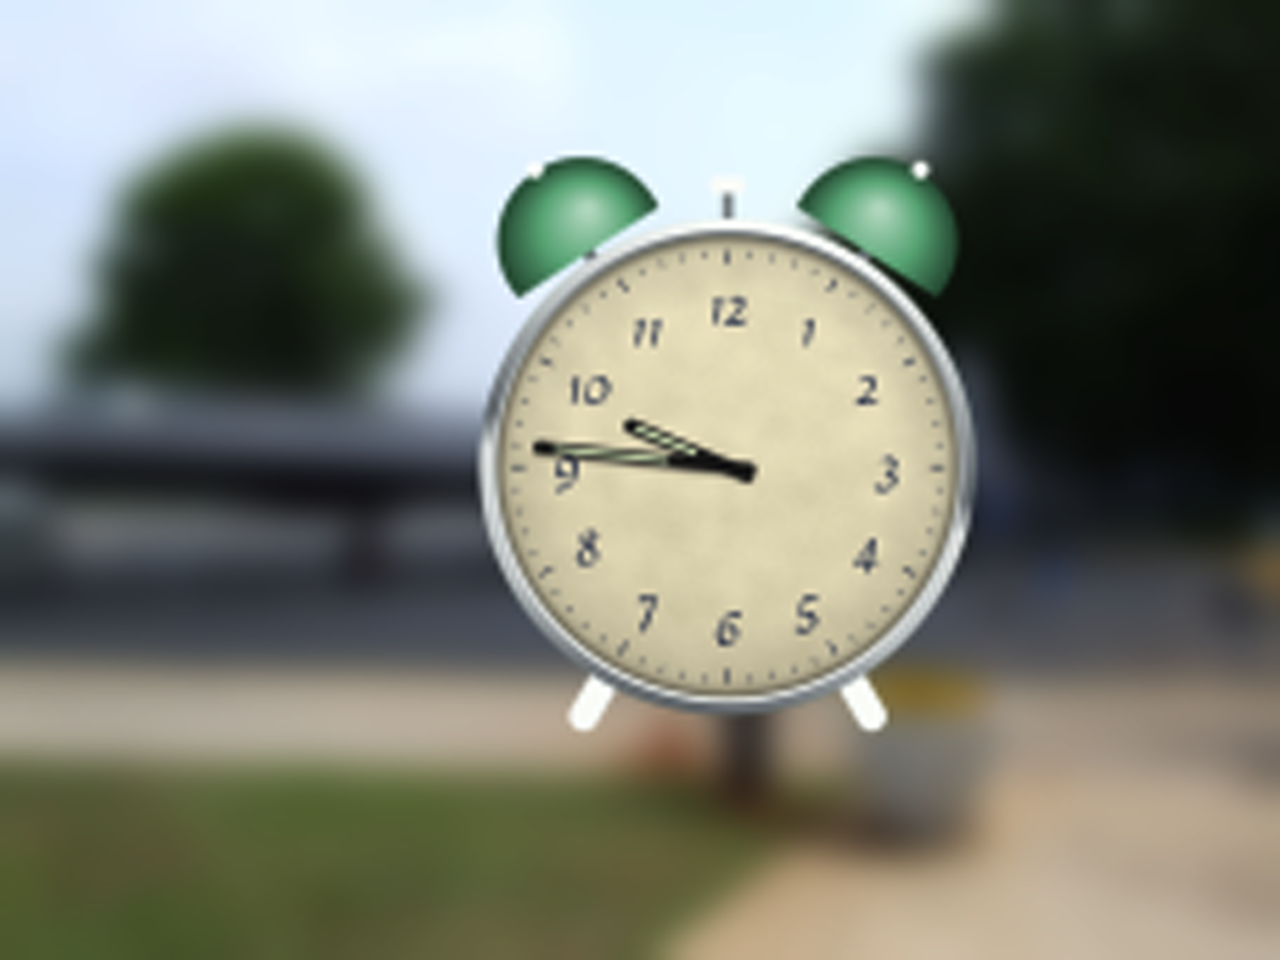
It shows h=9 m=46
